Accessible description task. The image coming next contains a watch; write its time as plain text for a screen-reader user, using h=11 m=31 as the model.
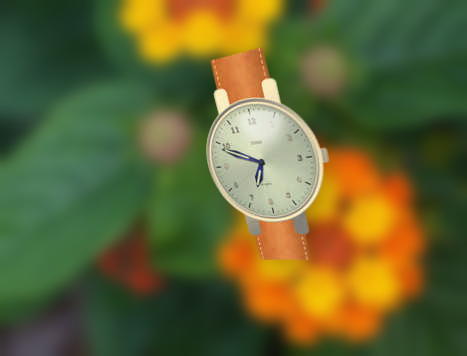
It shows h=6 m=49
